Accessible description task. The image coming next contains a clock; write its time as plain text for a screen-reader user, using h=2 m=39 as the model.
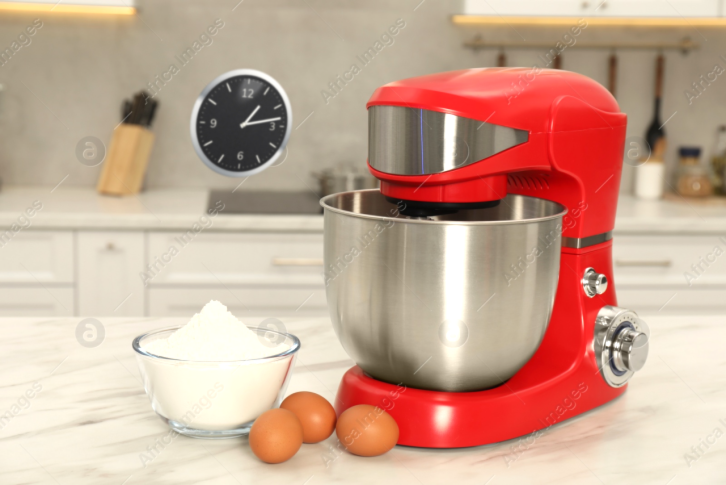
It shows h=1 m=13
